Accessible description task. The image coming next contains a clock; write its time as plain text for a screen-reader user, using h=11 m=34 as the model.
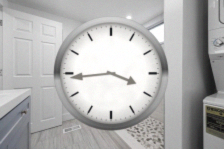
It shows h=3 m=44
